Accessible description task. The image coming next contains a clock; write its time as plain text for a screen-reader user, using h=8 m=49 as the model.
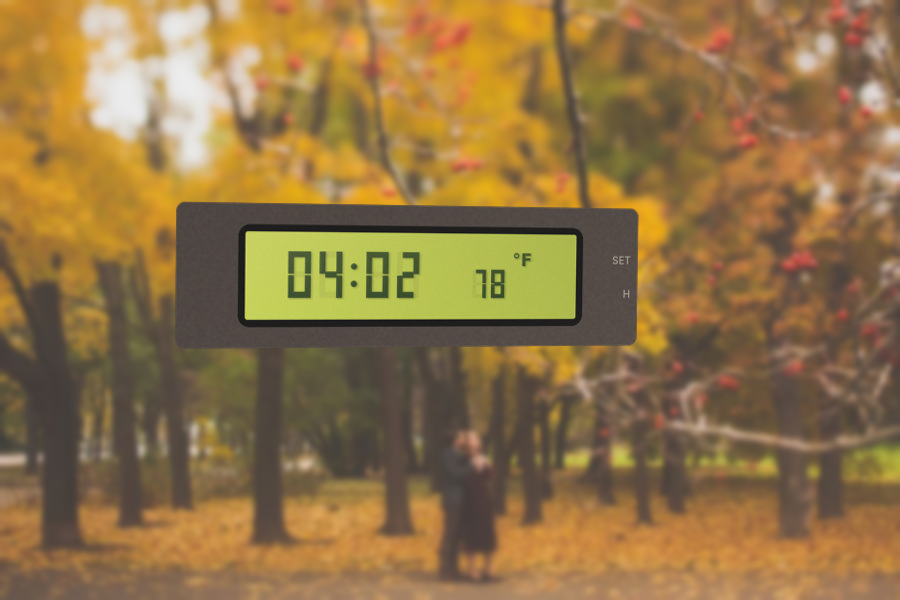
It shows h=4 m=2
